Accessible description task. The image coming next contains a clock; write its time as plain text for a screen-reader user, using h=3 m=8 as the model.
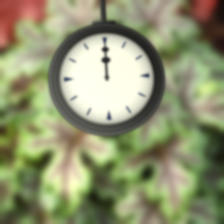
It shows h=12 m=0
